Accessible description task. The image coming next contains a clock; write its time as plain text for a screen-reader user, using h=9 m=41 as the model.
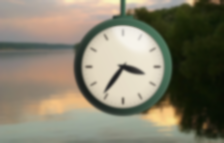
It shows h=3 m=36
